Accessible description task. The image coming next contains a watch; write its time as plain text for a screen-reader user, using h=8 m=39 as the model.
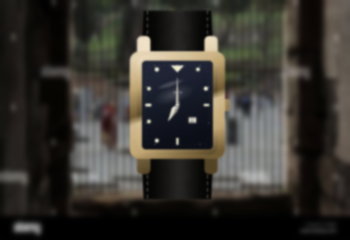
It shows h=7 m=0
